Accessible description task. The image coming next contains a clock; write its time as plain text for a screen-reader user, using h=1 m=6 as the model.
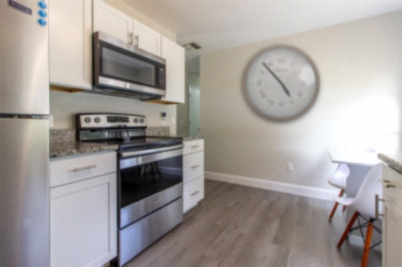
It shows h=4 m=53
